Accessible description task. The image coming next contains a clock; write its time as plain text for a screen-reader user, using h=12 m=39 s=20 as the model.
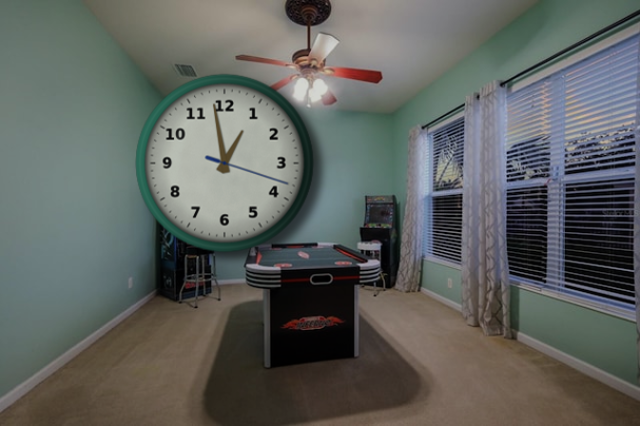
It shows h=12 m=58 s=18
